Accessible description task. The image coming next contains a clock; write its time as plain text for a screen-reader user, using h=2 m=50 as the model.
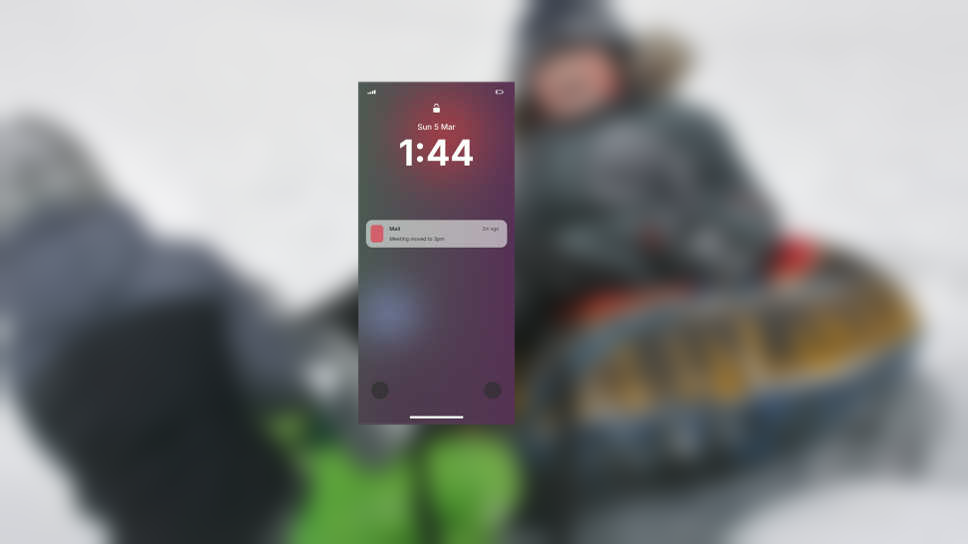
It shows h=1 m=44
